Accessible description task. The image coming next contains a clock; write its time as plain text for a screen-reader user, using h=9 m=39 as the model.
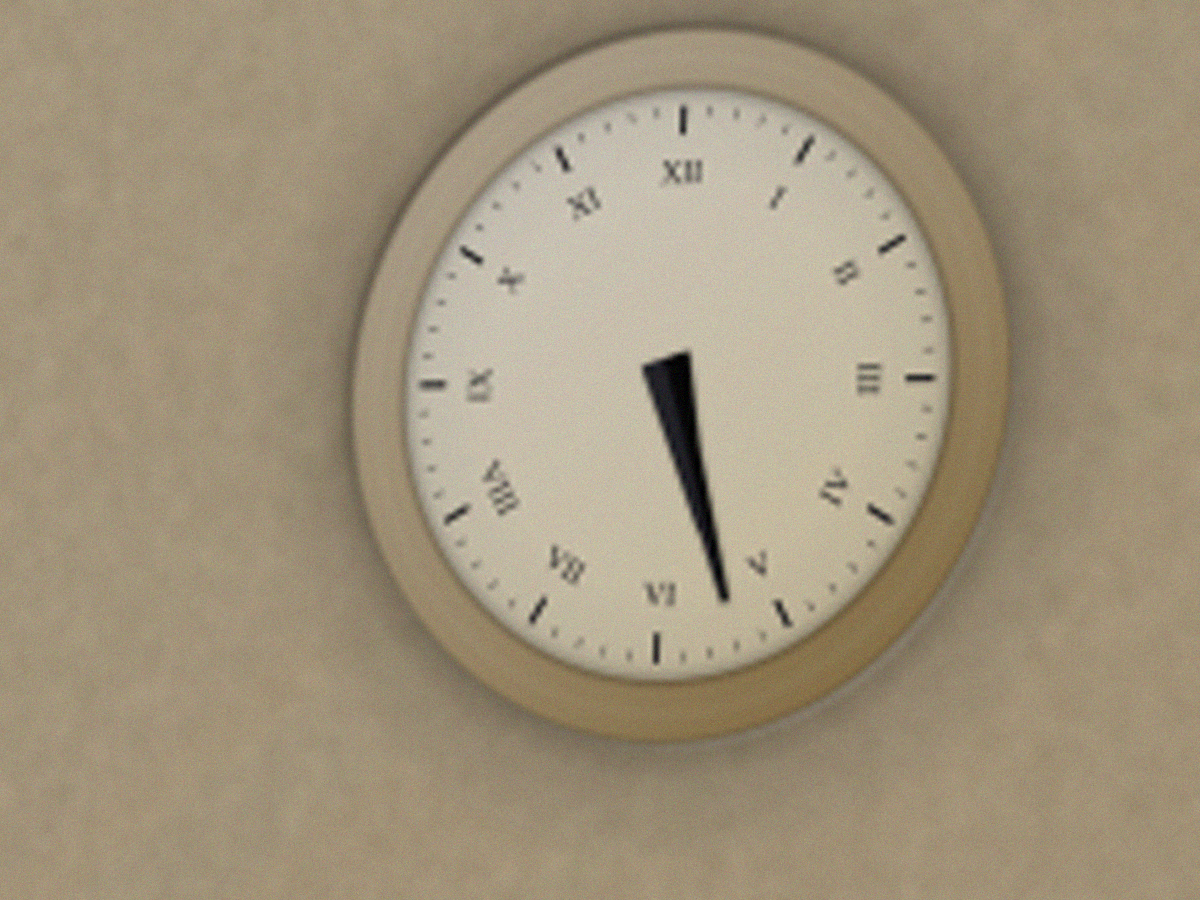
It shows h=5 m=27
